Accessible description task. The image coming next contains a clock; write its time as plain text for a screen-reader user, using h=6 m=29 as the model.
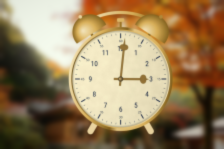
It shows h=3 m=1
